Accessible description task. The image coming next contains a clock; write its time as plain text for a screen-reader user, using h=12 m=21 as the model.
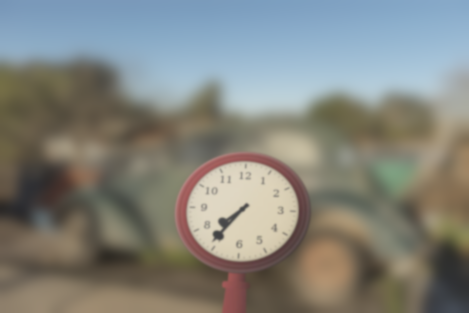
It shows h=7 m=36
